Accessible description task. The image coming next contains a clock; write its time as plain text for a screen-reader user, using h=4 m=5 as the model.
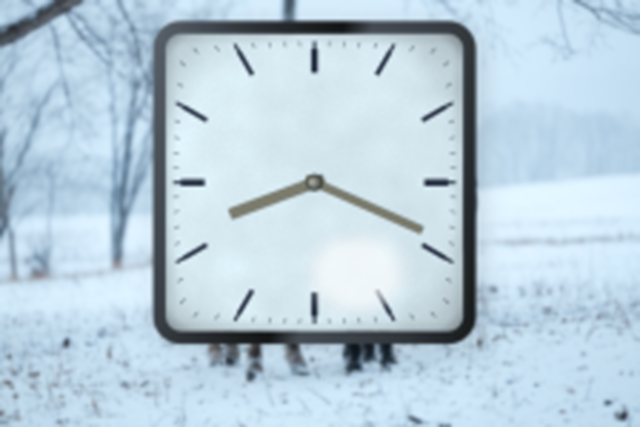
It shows h=8 m=19
